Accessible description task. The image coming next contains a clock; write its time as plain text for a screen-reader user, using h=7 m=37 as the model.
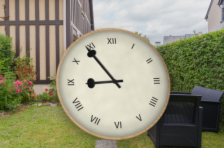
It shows h=8 m=54
